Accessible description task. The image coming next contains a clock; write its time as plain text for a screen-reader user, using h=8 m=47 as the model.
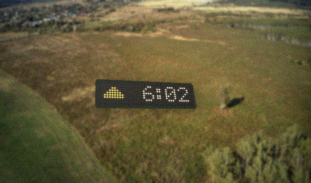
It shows h=6 m=2
